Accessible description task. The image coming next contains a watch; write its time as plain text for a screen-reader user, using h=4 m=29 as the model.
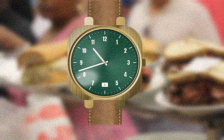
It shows h=10 m=42
